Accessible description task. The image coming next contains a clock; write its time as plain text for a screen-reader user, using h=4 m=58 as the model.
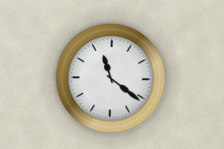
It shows h=11 m=21
